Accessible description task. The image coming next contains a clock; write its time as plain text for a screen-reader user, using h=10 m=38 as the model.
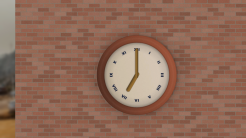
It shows h=7 m=0
